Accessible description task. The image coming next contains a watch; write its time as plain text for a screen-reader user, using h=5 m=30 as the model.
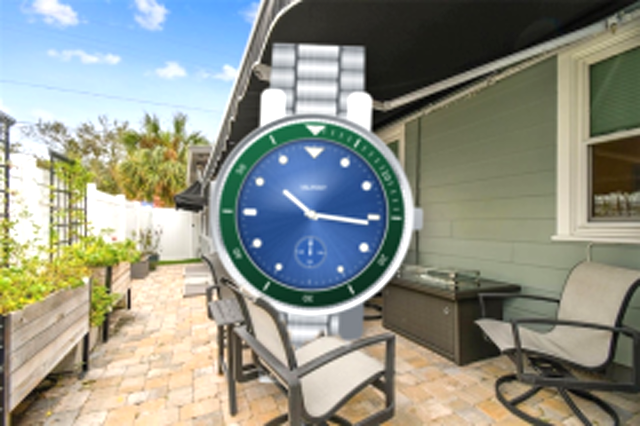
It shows h=10 m=16
